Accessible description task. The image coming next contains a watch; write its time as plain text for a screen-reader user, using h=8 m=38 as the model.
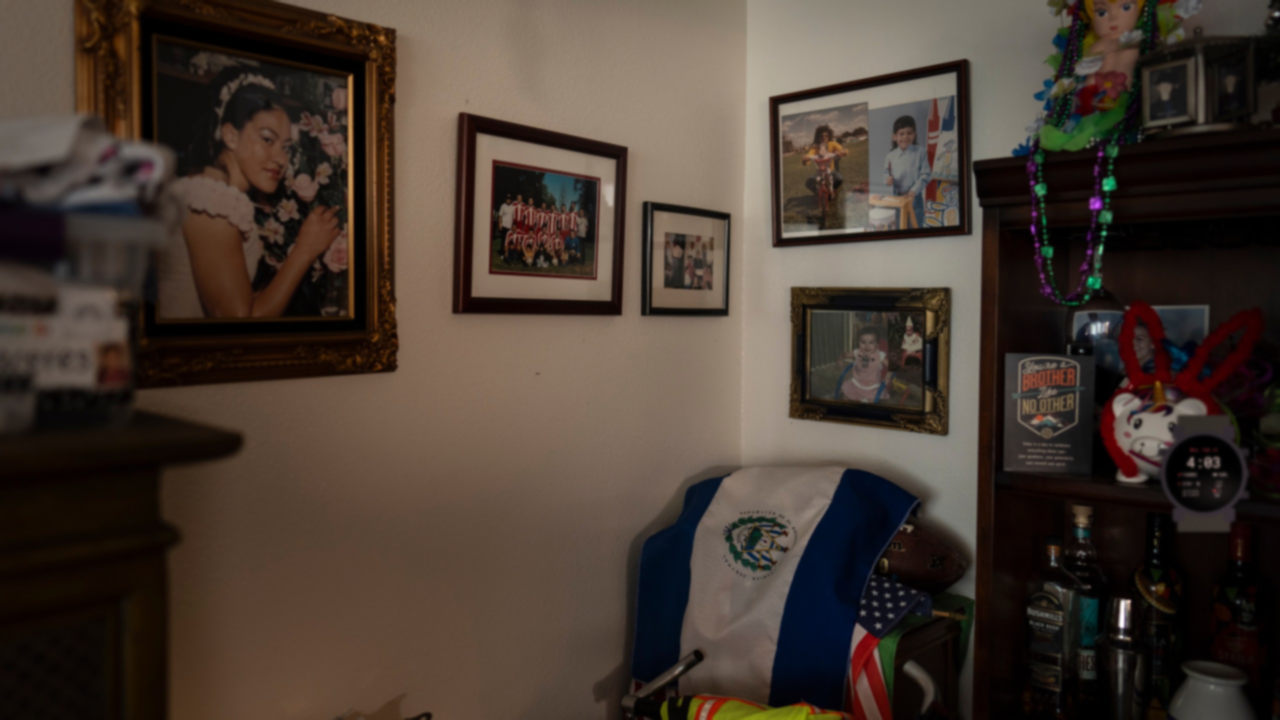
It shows h=4 m=3
